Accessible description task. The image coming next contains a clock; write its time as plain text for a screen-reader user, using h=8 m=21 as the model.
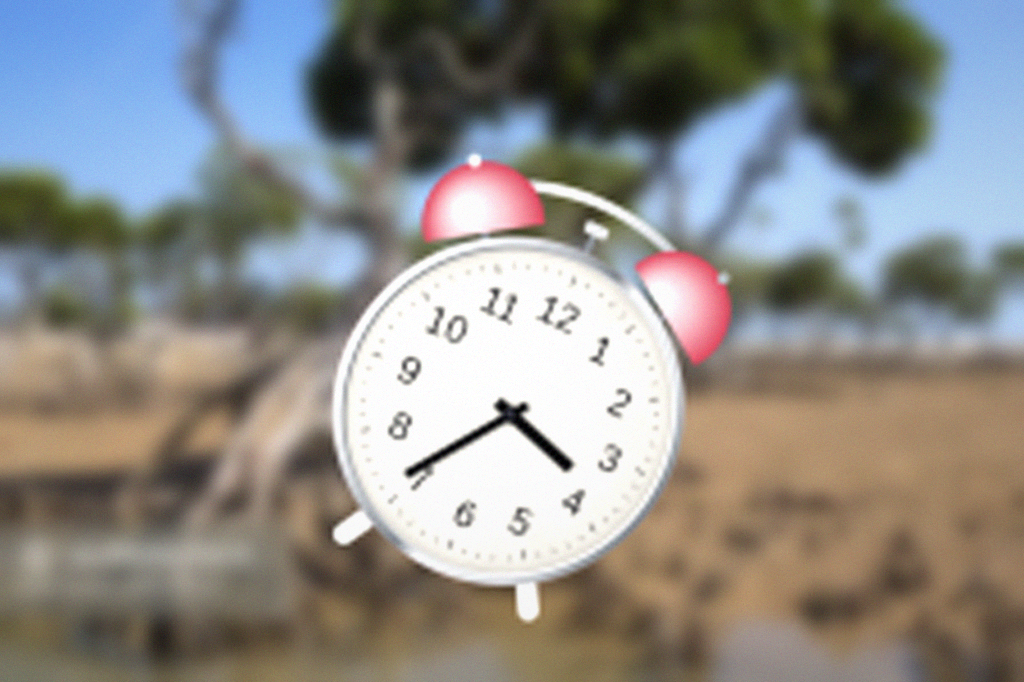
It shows h=3 m=36
